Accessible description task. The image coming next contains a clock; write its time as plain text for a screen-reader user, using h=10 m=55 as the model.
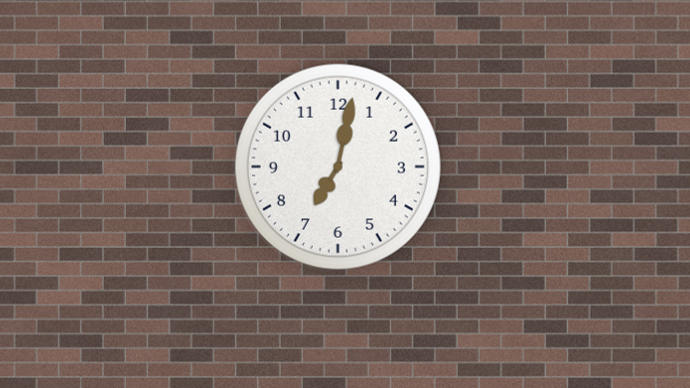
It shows h=7 m=2
